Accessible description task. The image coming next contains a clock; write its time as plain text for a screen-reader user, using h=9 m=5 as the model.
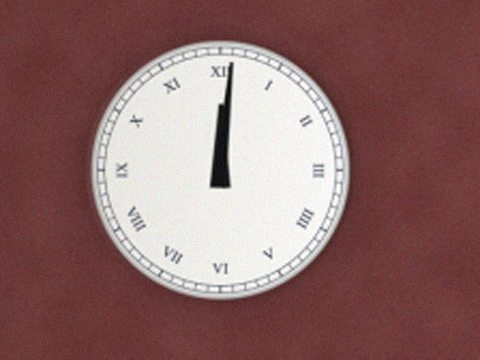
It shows h=12 m=1
